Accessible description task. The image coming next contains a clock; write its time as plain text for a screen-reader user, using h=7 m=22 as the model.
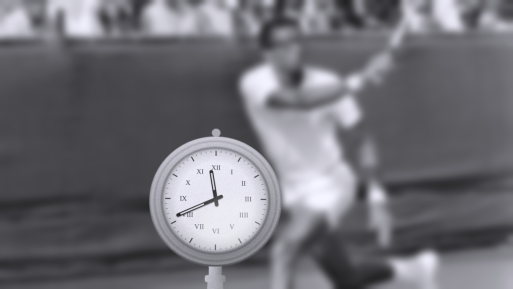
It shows h=11 m=41
